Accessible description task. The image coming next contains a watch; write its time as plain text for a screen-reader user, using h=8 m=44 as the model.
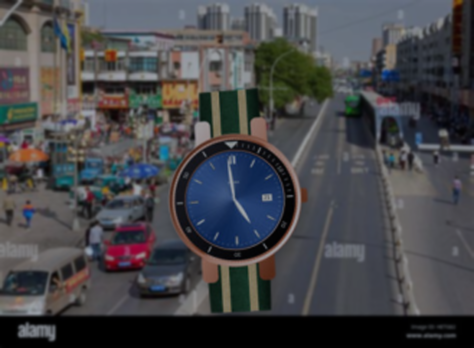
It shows h=4 m=59
